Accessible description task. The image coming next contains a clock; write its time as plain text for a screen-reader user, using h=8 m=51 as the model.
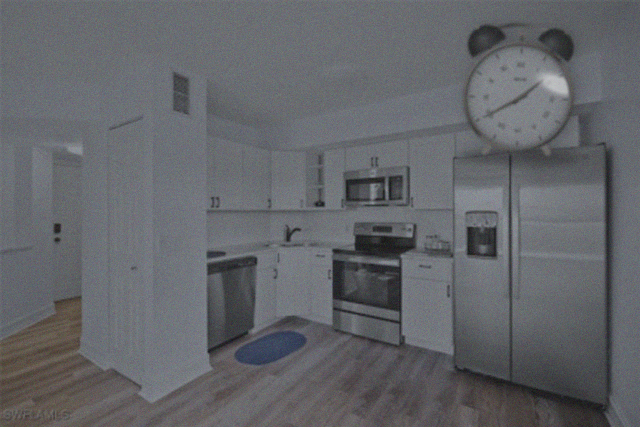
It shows h=1 m=40
